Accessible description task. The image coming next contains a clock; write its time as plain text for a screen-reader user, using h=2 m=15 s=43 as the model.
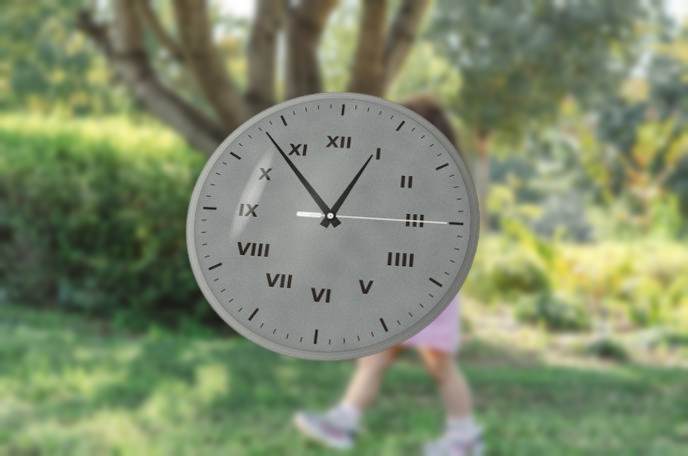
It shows h=12 m=53 s=15
